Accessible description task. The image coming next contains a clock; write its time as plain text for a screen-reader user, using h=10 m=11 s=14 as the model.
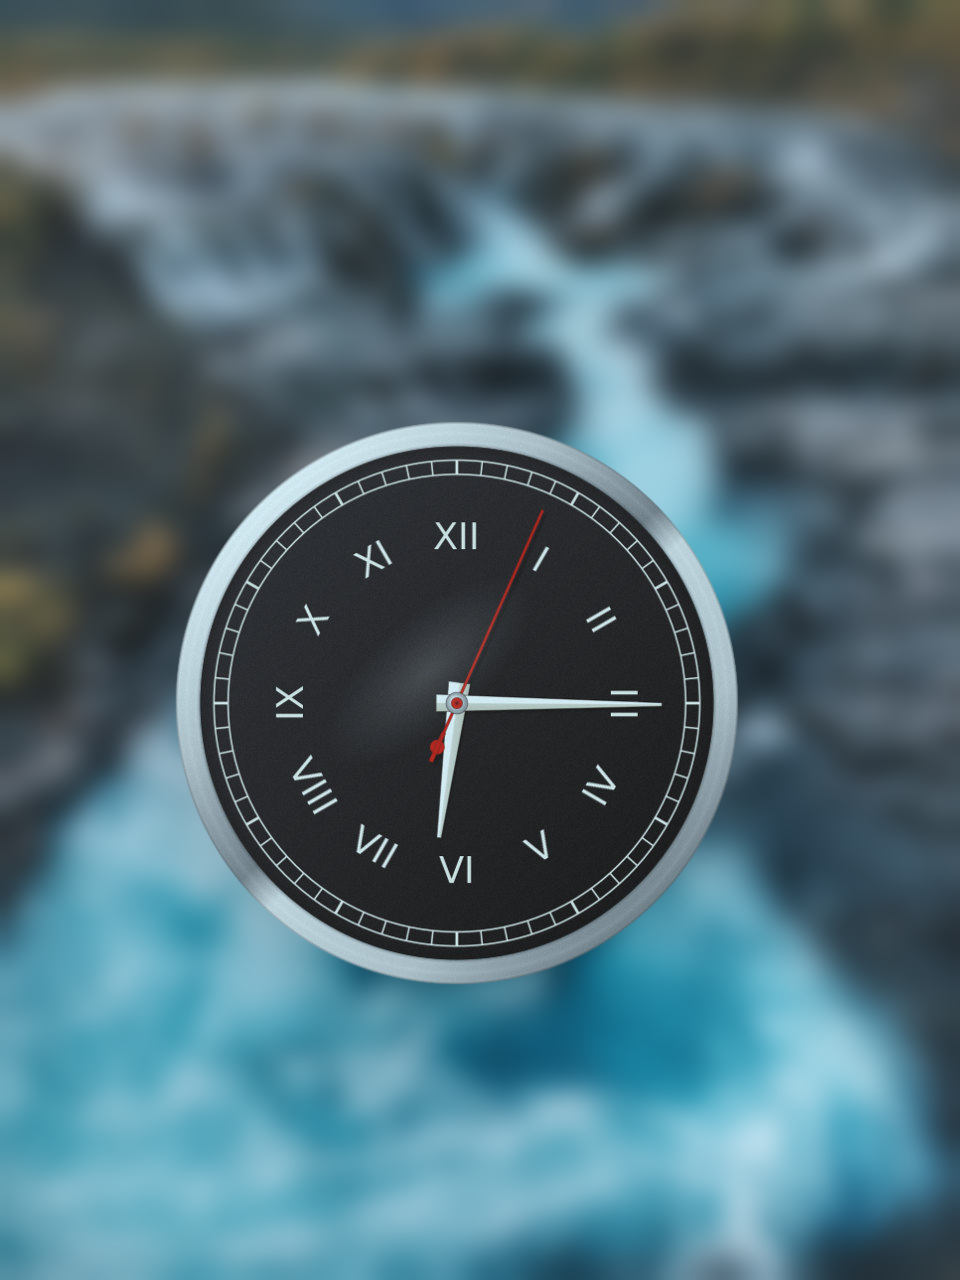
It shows h=6 m=15 s=4
